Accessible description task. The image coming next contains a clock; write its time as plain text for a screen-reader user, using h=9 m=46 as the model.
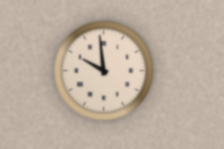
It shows h=9 m=59
